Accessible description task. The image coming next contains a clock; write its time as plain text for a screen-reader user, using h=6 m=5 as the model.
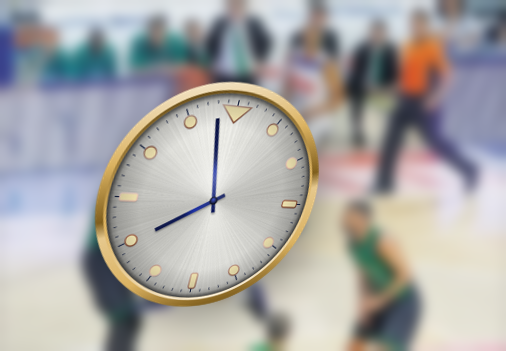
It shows h=7 m=58
